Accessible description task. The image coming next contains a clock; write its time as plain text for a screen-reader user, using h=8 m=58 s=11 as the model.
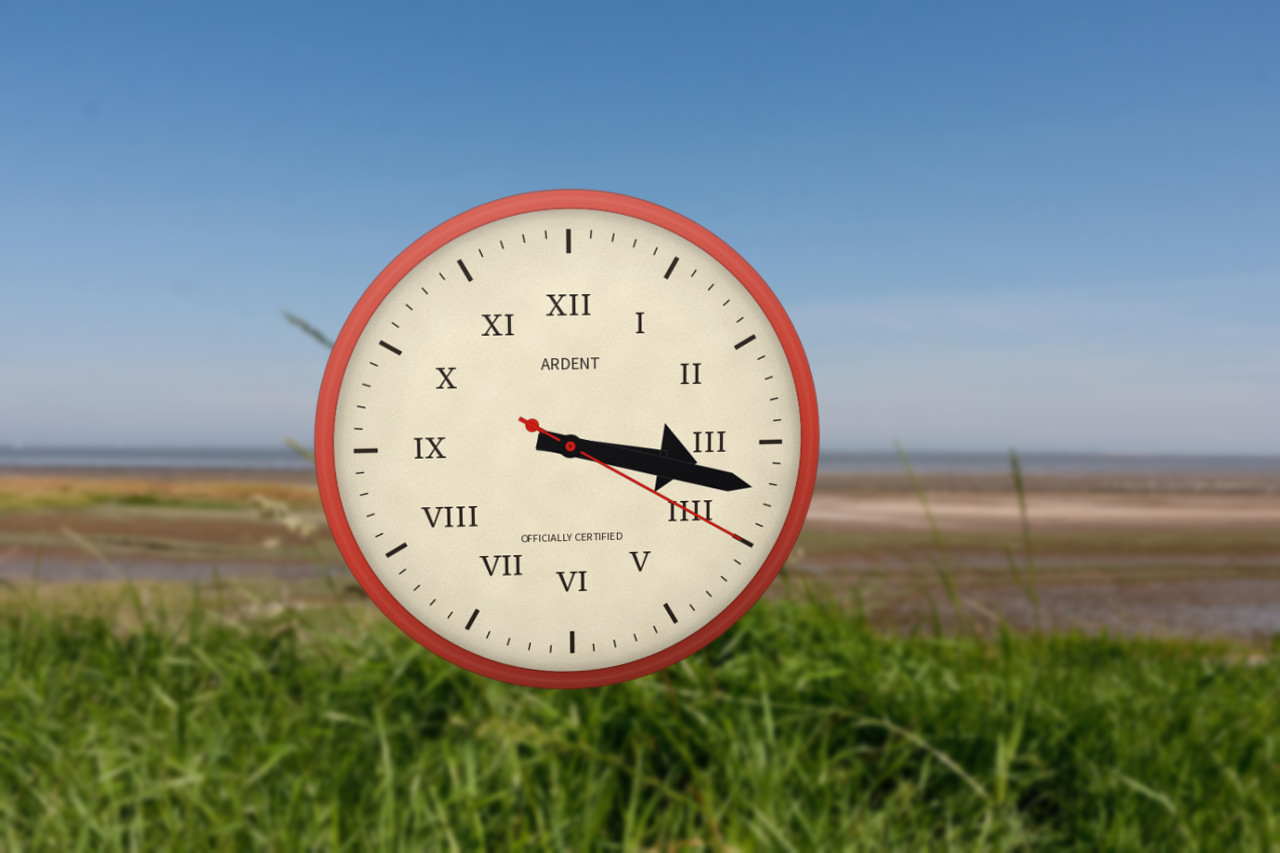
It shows h=3 m=17 s=20
